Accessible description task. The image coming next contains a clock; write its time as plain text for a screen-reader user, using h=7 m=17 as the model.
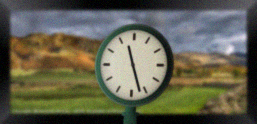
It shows h=11 m=27
